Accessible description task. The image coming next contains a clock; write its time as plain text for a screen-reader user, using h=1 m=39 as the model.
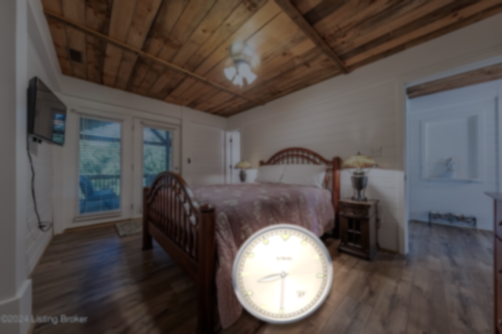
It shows h=8 m=30
